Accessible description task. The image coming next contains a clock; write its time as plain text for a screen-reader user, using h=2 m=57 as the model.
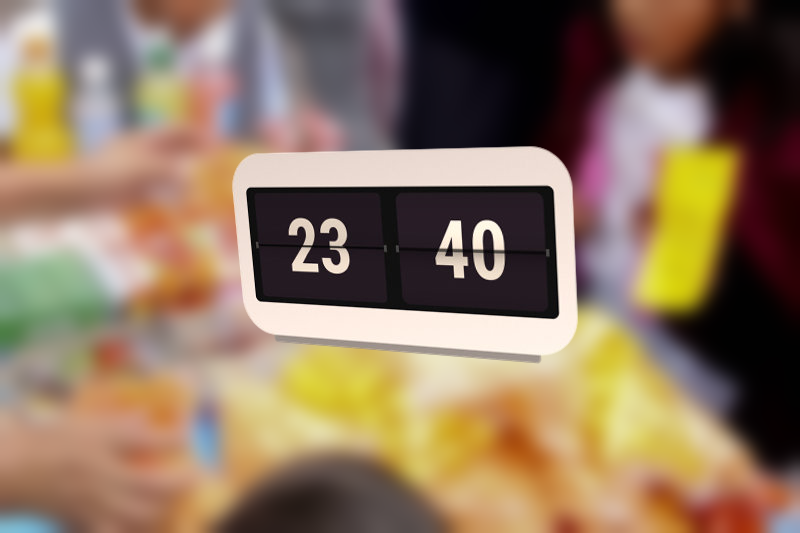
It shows h=23 m=40
